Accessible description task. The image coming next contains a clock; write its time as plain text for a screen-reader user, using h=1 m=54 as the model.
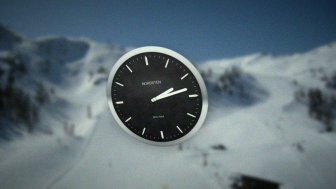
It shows h=2 m=13
